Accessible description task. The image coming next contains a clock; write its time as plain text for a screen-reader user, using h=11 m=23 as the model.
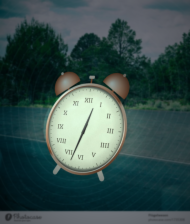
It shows h=12 m=33
